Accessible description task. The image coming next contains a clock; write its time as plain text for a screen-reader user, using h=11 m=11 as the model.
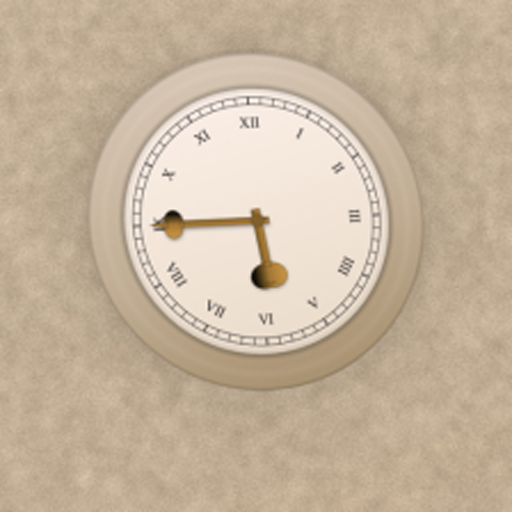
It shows h=5 m=45
